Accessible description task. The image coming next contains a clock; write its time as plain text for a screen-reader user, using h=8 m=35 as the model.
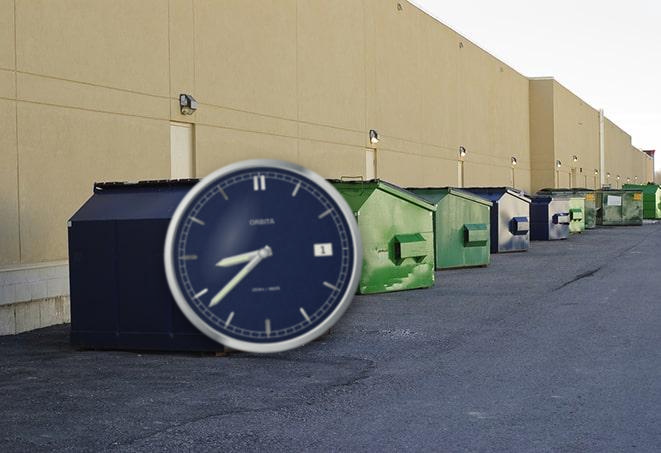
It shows h=8 m=38
